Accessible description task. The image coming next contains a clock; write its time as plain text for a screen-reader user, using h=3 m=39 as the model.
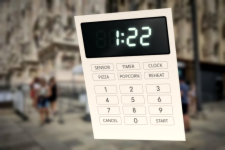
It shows h=1 m=22
